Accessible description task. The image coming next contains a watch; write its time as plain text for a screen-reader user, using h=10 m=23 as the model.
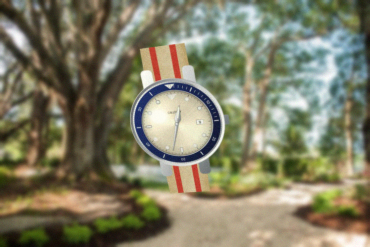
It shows h=12 m=33
